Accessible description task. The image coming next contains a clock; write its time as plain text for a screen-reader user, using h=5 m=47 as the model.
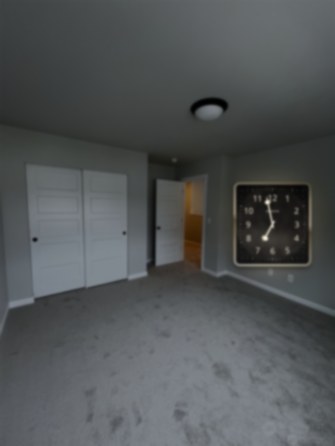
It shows h=6 m=58
